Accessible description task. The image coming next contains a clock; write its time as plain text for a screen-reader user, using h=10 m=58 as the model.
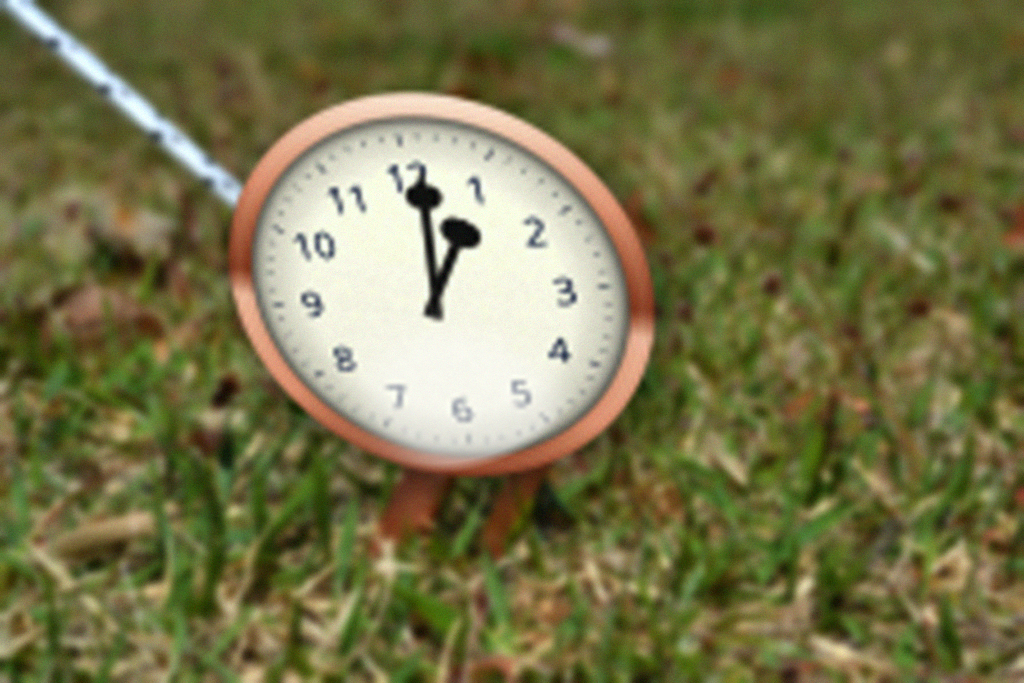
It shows h=1 m=1
